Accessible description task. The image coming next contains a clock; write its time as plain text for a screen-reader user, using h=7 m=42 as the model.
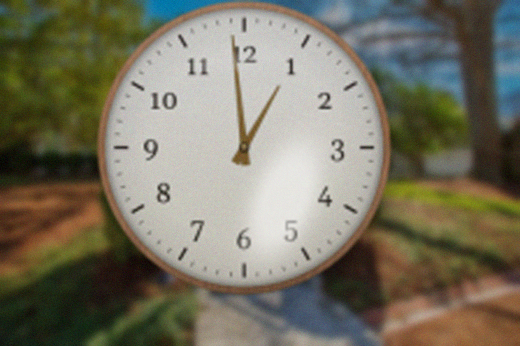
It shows h=12 m=59
